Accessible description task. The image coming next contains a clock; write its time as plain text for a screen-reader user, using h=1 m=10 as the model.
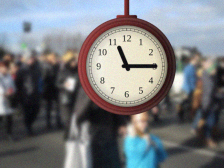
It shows h=11 m=15
